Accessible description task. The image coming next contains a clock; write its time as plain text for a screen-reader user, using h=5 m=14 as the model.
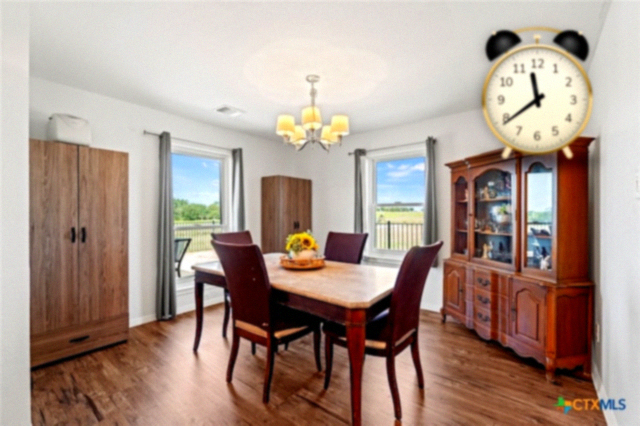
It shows h=11 m=39
